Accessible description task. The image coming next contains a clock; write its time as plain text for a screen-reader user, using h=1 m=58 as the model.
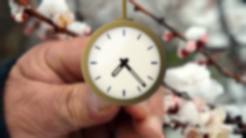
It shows h=7 m=23
